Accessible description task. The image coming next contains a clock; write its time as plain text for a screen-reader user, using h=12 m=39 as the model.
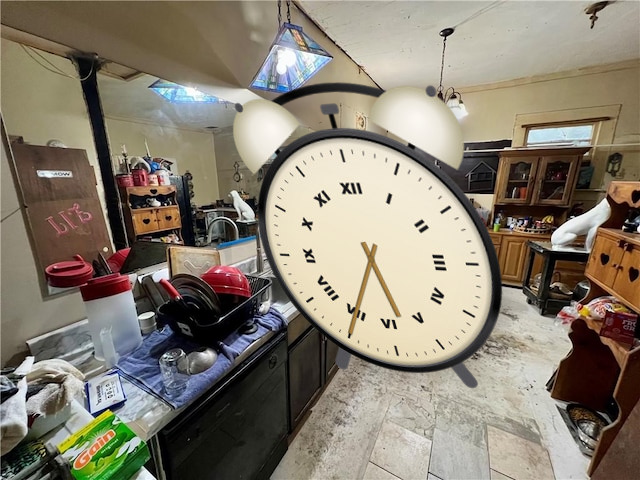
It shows h=5 m=35
